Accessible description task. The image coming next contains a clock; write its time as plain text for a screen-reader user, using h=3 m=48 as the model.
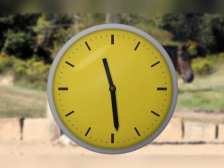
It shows h=11 m=29
